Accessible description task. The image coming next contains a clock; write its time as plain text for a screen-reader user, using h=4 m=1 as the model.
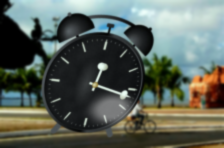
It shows h=12 m=17
